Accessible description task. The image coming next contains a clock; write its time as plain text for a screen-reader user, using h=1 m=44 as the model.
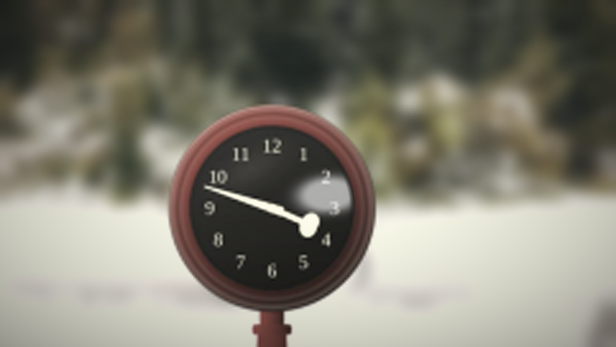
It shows h=3 m=48
